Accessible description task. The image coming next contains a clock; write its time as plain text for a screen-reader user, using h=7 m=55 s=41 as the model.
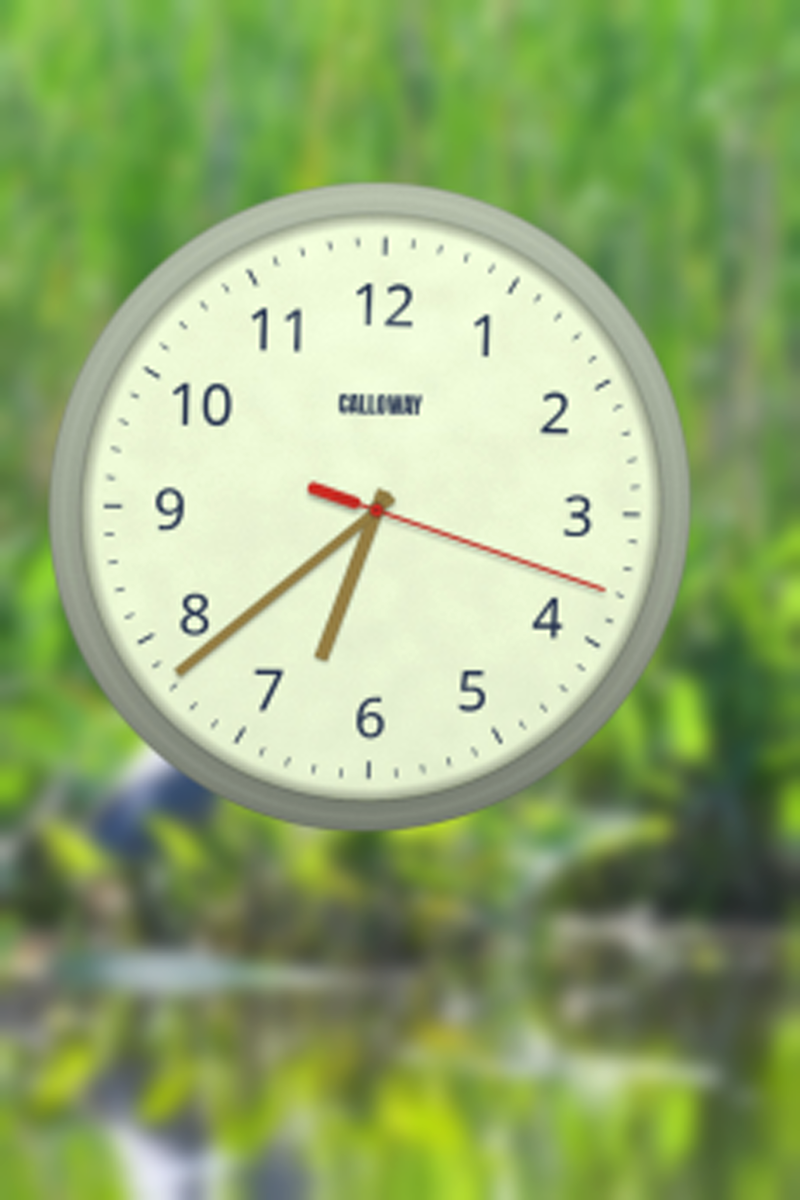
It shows h=6 m=38 s=18
